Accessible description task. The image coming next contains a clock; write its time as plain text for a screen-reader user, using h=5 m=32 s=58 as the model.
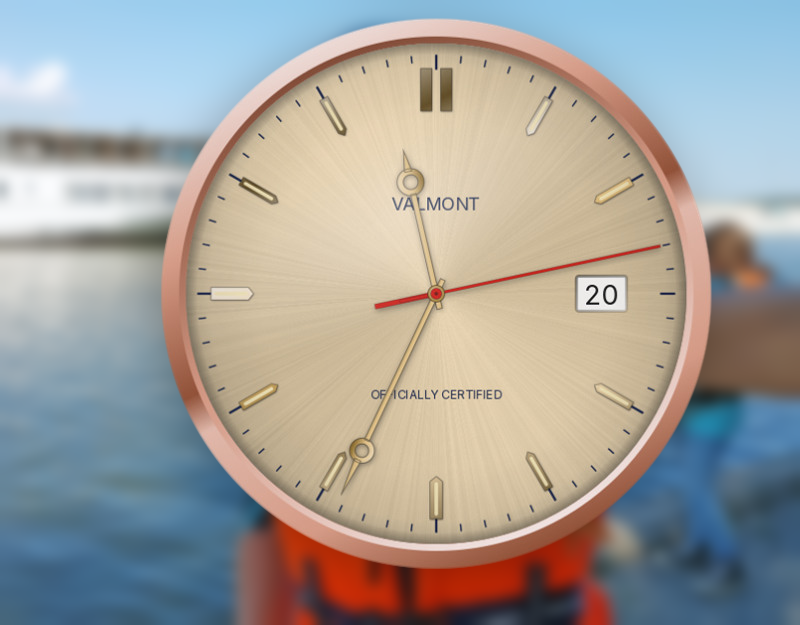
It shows h=11 m=34 s=13
